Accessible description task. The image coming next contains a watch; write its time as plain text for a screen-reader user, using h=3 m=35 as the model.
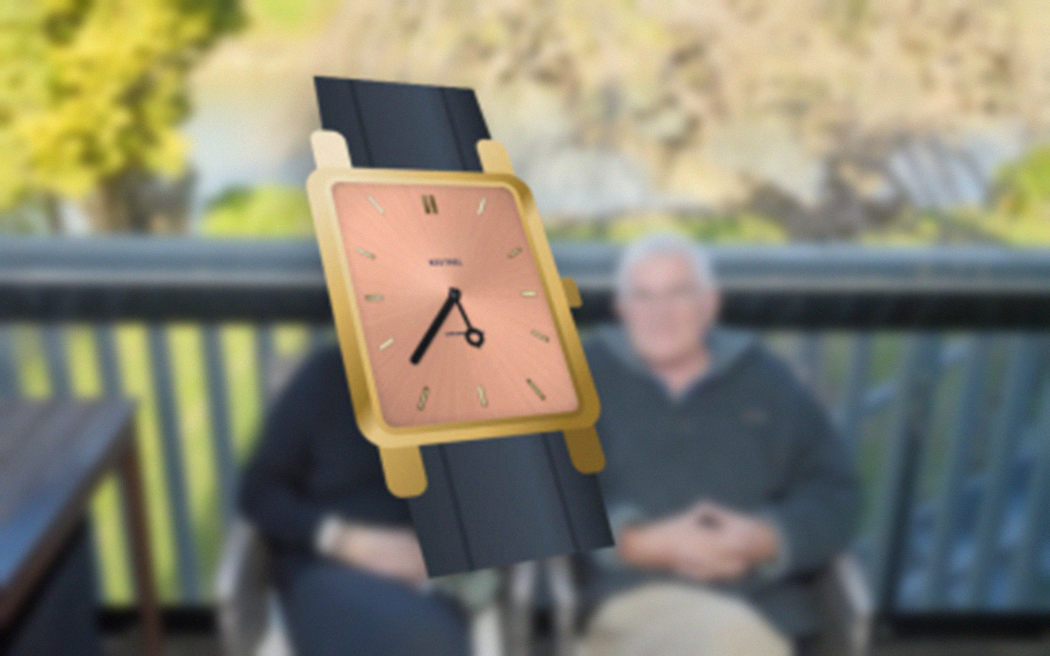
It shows h=5 m=37
